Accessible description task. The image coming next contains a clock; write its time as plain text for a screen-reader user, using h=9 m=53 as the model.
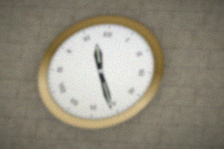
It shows h=11 m=26
